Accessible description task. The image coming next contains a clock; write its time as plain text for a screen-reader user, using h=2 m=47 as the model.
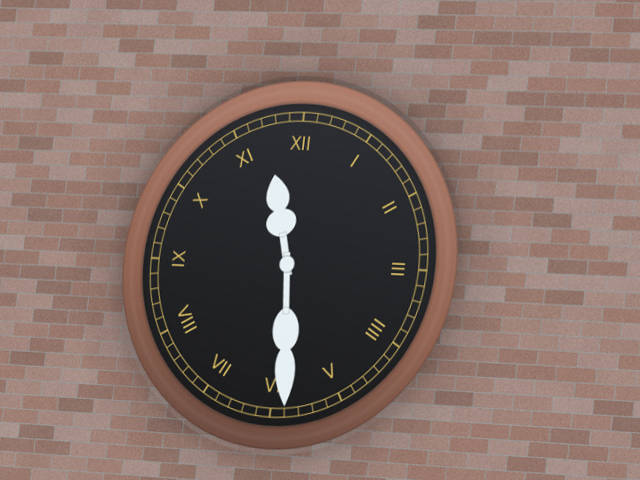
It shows h=11 m=29
